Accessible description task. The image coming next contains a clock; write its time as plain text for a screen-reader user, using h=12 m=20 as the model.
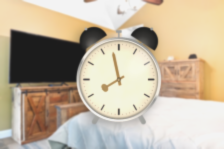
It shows h=7 m=58
